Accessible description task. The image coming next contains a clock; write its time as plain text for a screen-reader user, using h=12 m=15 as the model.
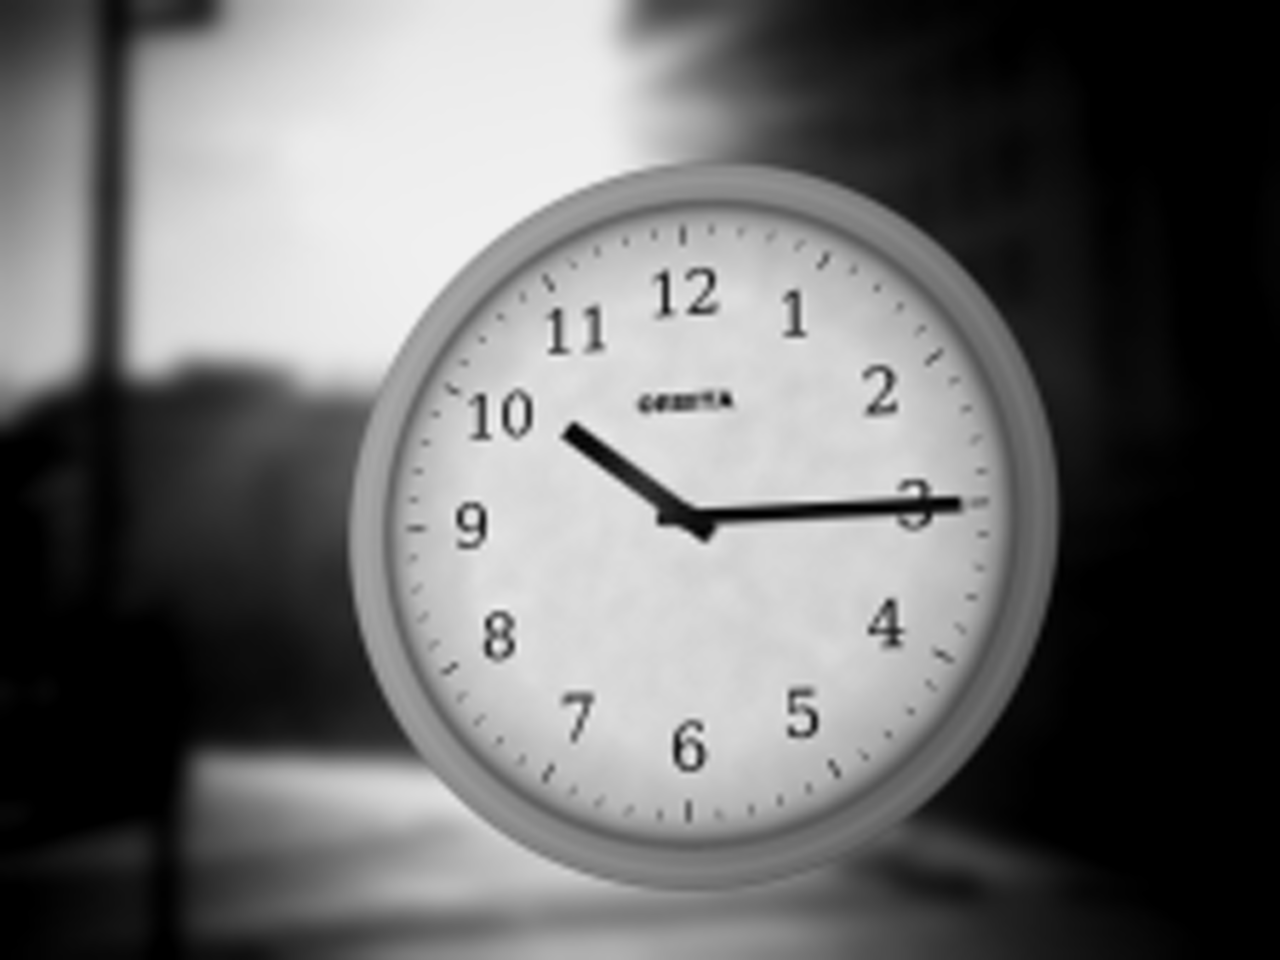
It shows h=10 m=15
